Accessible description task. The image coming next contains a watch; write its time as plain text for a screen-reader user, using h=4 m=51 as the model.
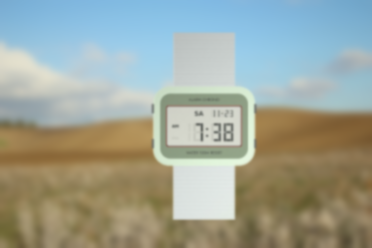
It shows h=7 m=38
